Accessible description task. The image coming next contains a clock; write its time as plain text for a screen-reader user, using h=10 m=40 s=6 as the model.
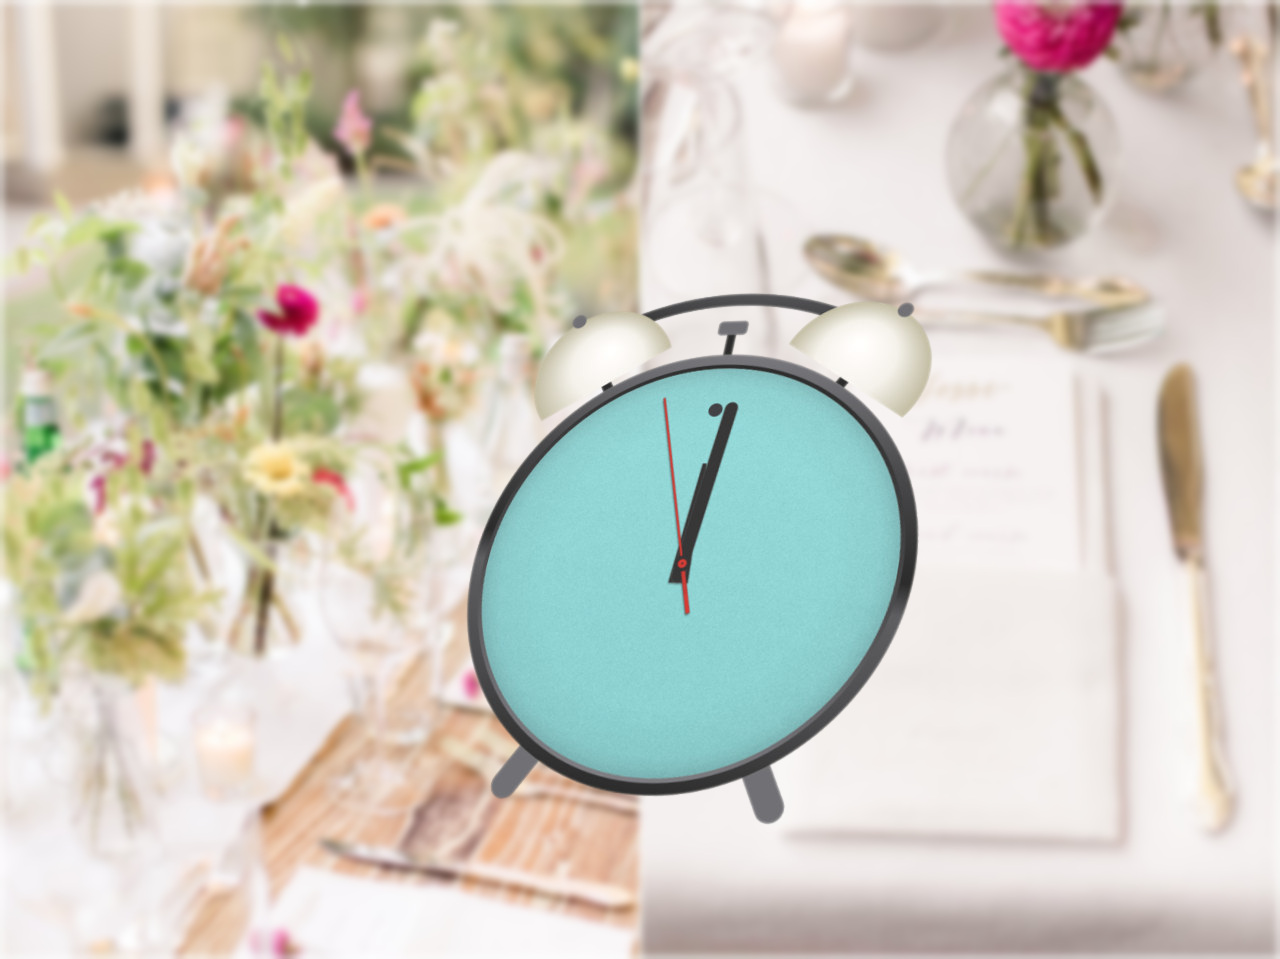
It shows h=12 m=0 s=57
